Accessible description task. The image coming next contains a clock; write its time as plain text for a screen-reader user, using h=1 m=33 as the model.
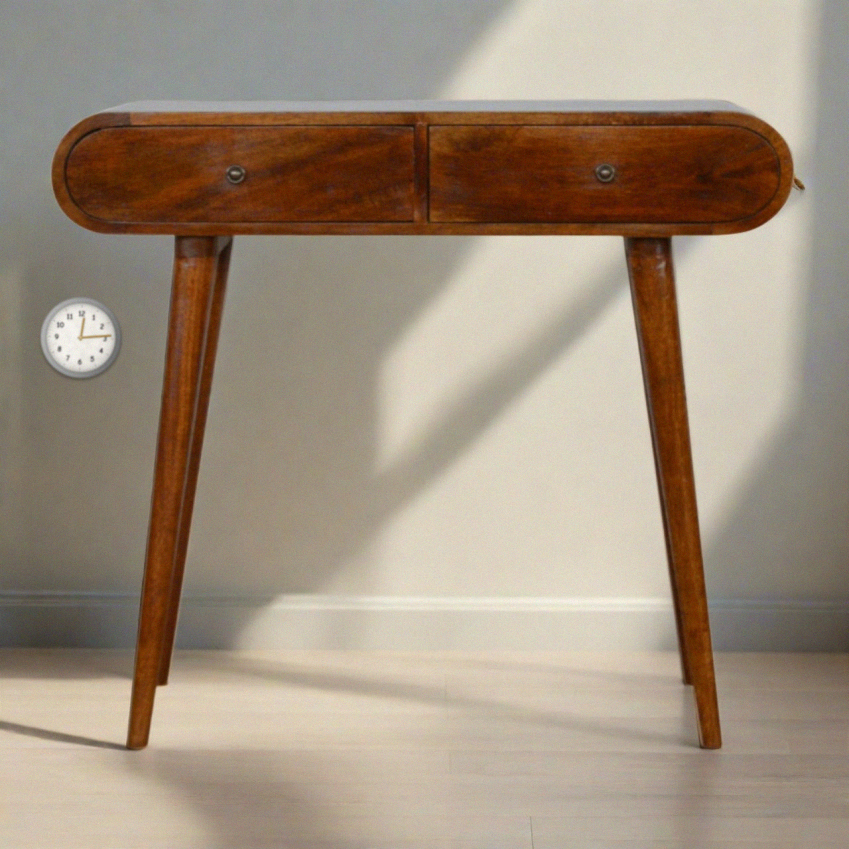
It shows h=12 m=14
